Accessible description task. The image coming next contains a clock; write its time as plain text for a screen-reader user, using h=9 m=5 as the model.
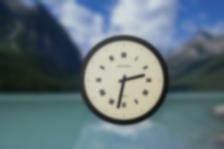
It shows h=2 m=32
